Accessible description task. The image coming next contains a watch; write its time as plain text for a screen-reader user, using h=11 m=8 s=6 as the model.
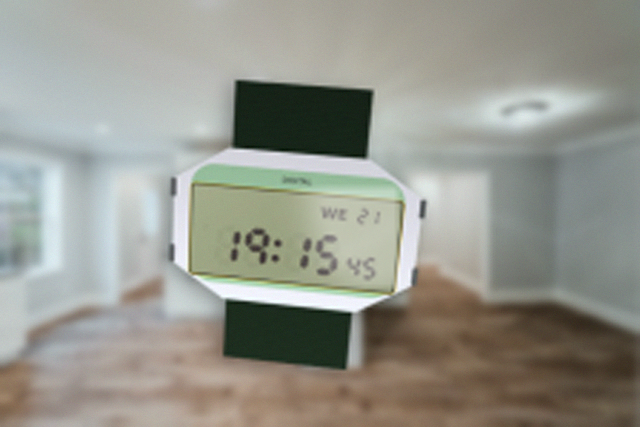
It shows h=19 m=15 s=45
